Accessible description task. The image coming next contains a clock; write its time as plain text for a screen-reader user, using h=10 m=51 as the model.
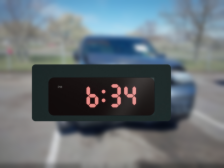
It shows h=6 m=34
